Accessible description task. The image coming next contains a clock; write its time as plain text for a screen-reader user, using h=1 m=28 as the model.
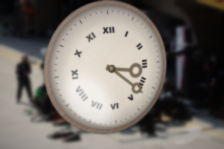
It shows h=3 m=22
